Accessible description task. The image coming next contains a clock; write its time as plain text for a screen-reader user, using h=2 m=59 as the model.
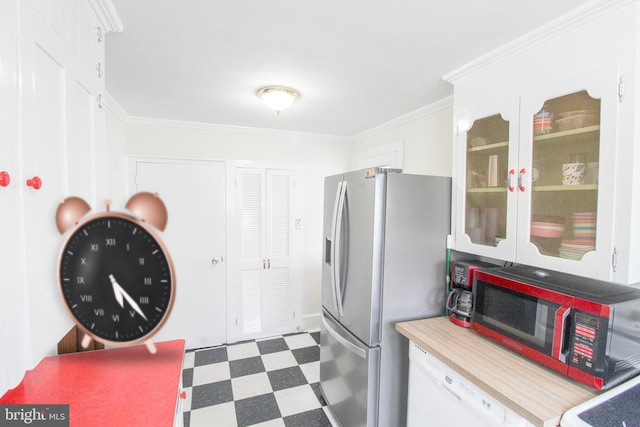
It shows h=5 m=23
